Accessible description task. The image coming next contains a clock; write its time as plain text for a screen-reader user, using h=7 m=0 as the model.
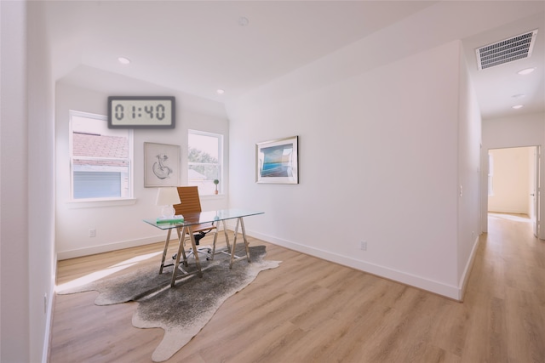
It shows h=1 m=40
